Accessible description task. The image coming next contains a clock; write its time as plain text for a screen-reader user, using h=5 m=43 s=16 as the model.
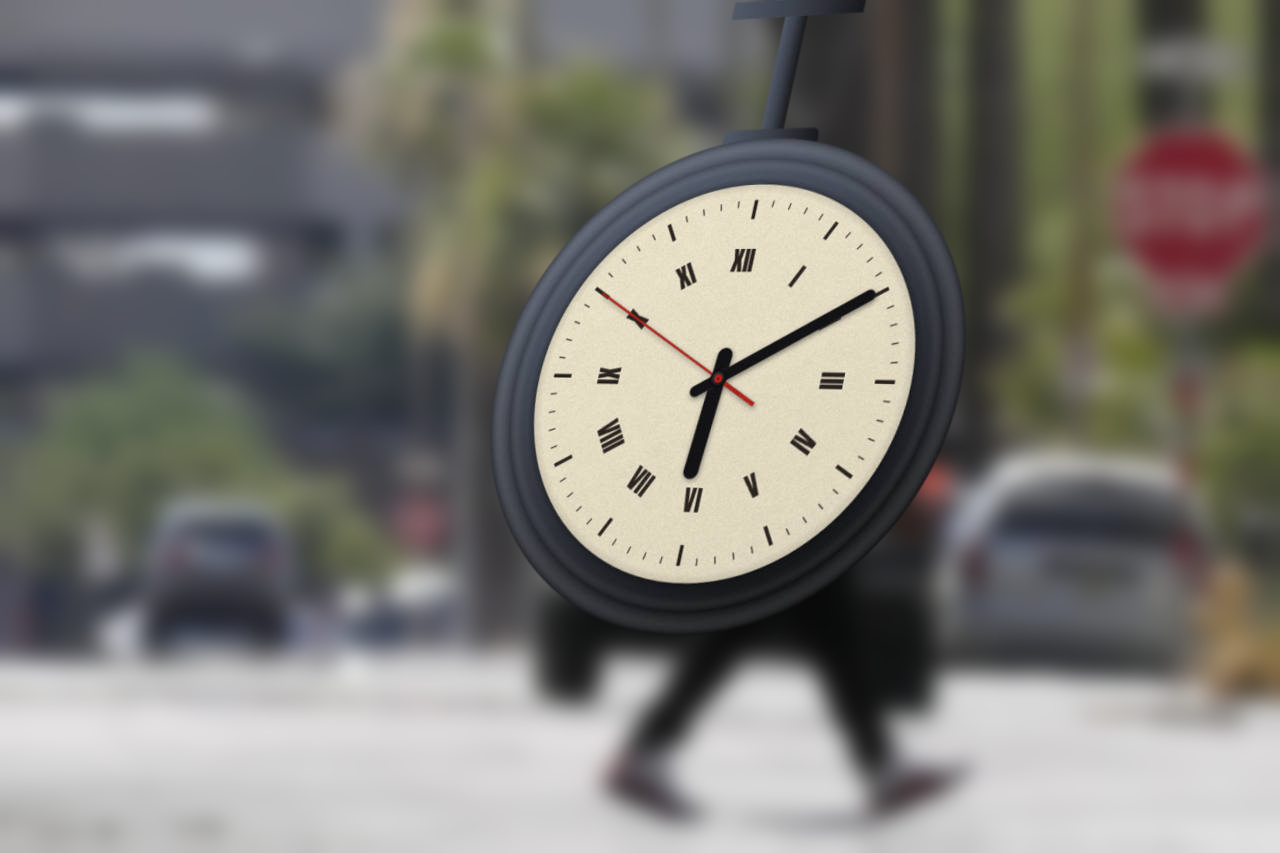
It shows h=6 m=9 s=50
